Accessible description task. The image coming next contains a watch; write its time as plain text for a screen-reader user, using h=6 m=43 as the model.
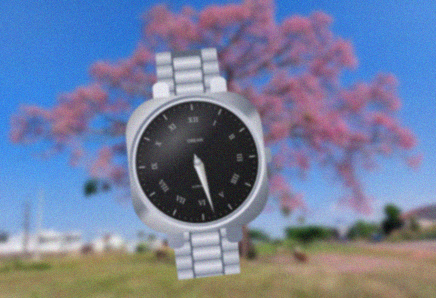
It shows h=5 m=28
